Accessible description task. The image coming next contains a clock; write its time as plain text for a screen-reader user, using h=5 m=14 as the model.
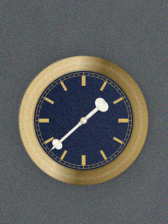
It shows h=1 m=38
